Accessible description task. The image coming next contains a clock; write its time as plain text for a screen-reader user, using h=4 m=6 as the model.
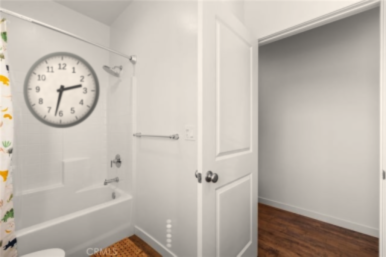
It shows h=2 m=32
